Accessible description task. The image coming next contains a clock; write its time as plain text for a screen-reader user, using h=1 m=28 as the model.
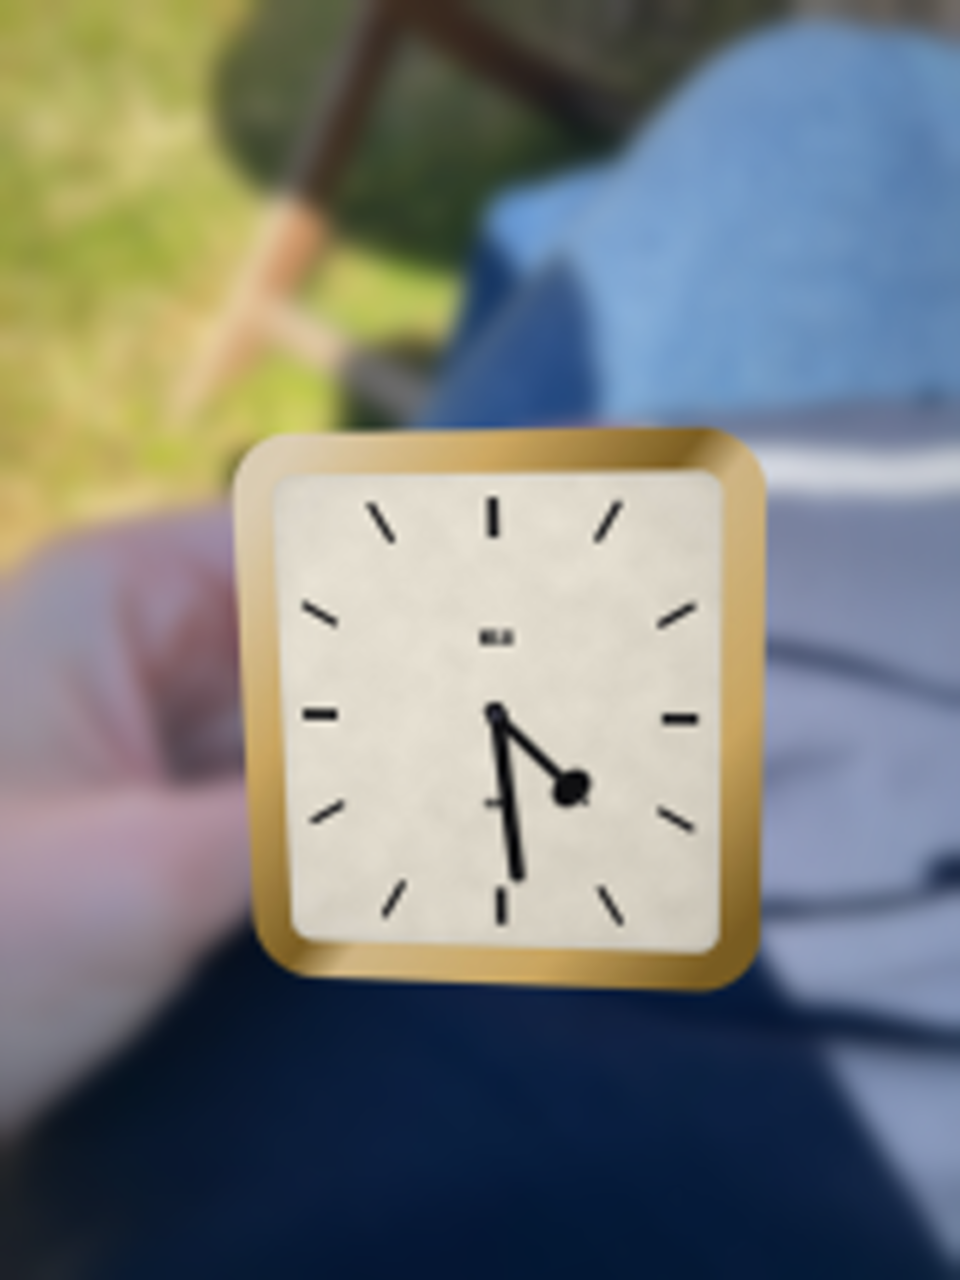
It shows h=4 m=29
